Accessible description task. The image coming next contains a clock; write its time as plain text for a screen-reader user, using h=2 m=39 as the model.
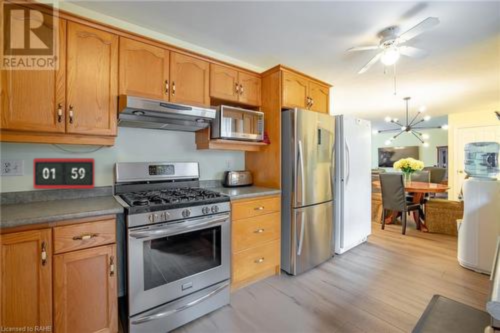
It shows h=1 m=59
